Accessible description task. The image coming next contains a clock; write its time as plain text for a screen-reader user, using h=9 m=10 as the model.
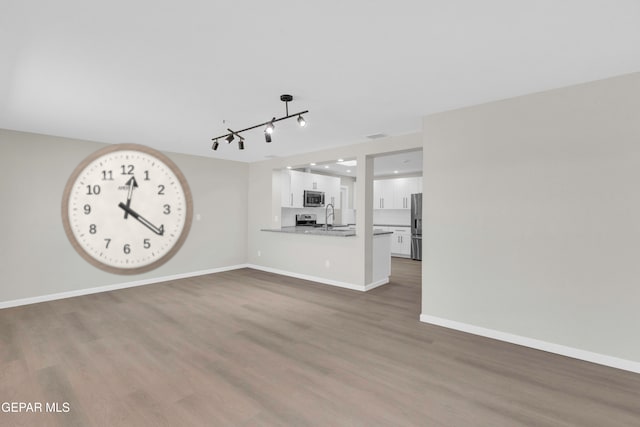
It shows h=12 m=21
